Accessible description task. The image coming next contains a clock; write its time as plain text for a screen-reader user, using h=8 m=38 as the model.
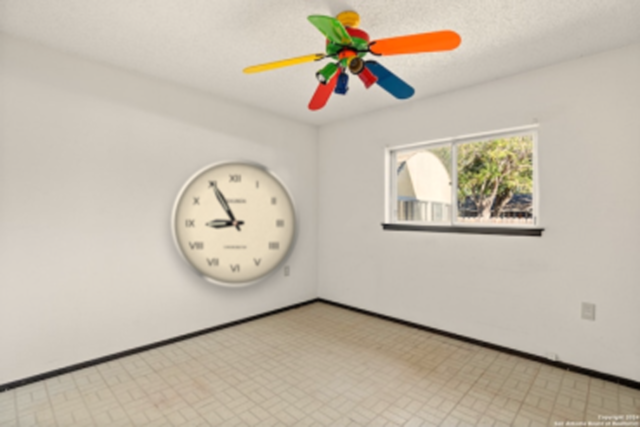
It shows h=8 m=55
